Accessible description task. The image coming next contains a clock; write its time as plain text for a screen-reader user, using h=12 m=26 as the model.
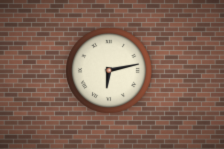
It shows h=6 m=13
